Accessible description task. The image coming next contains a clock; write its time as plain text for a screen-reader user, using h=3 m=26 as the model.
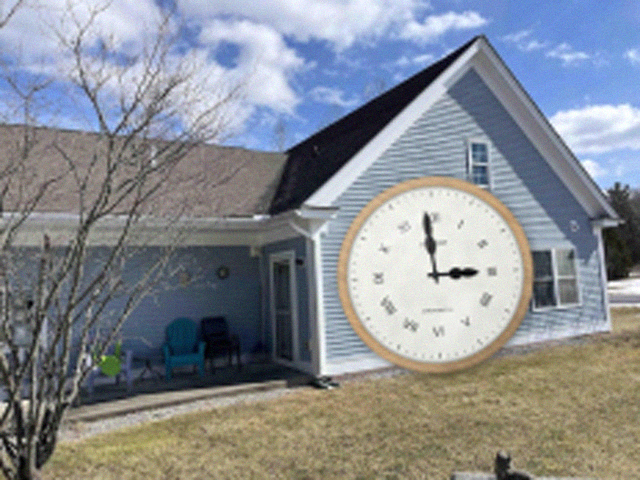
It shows h=2 m=59
